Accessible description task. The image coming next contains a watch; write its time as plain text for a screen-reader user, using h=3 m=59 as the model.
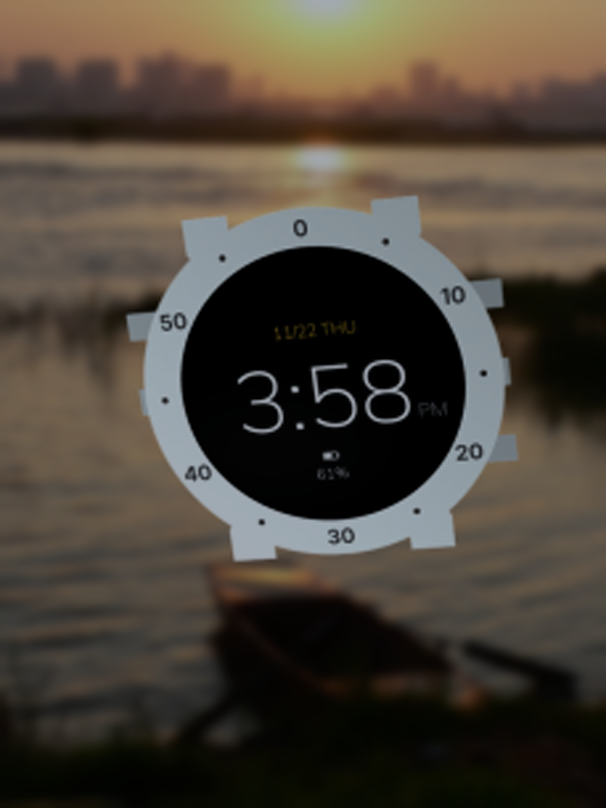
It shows h=3 m=58
